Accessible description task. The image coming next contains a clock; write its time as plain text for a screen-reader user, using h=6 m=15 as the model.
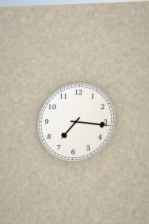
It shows h=7 m=16
